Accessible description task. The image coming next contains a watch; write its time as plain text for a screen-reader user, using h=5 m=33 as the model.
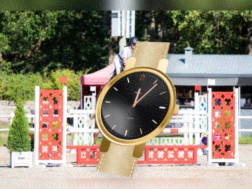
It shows h=12 m=6
